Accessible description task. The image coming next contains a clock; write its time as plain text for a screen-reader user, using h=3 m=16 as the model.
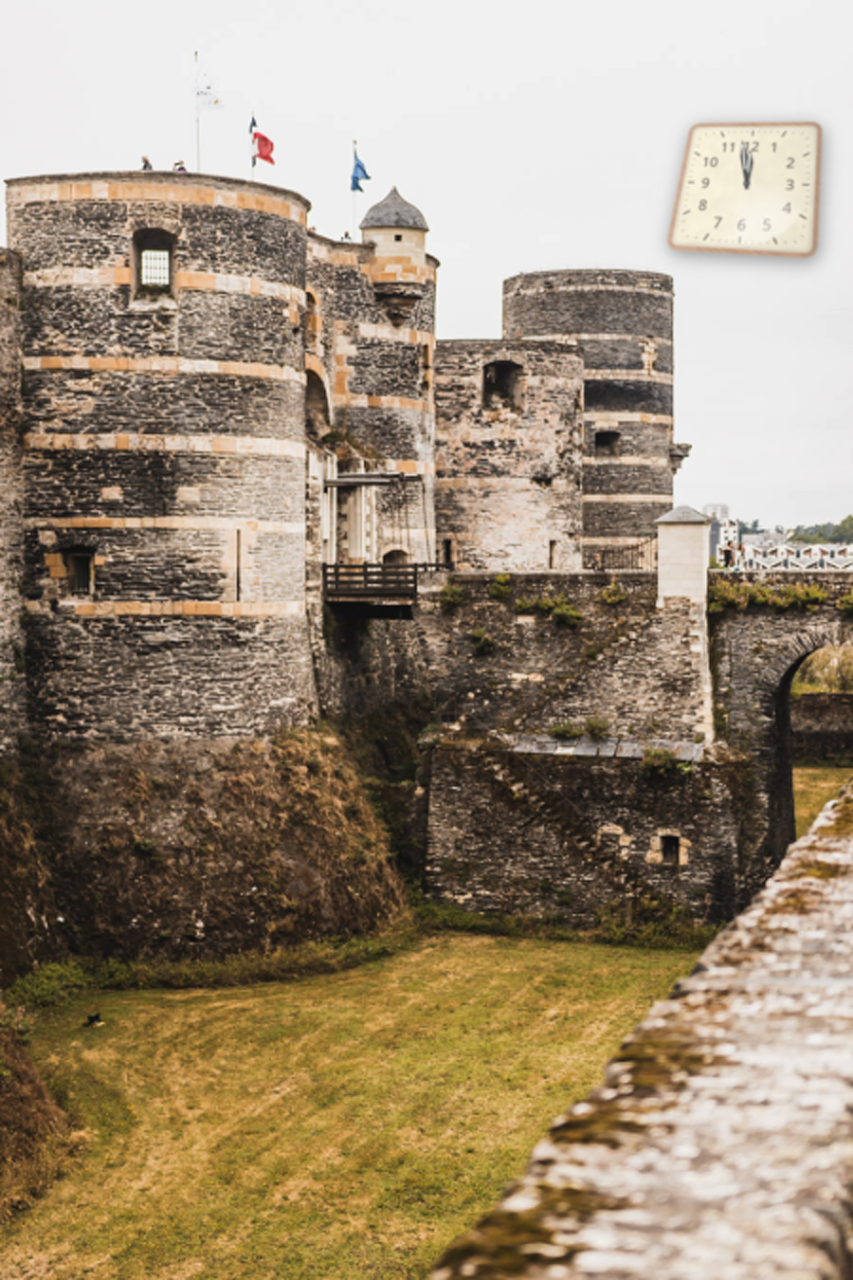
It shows h=11 m=58
